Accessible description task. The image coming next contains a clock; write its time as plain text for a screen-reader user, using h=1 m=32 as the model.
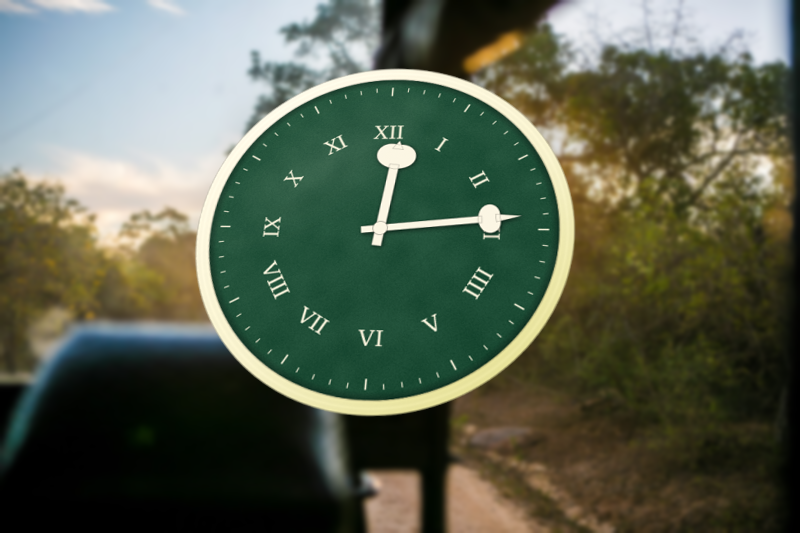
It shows h=12 m=14
